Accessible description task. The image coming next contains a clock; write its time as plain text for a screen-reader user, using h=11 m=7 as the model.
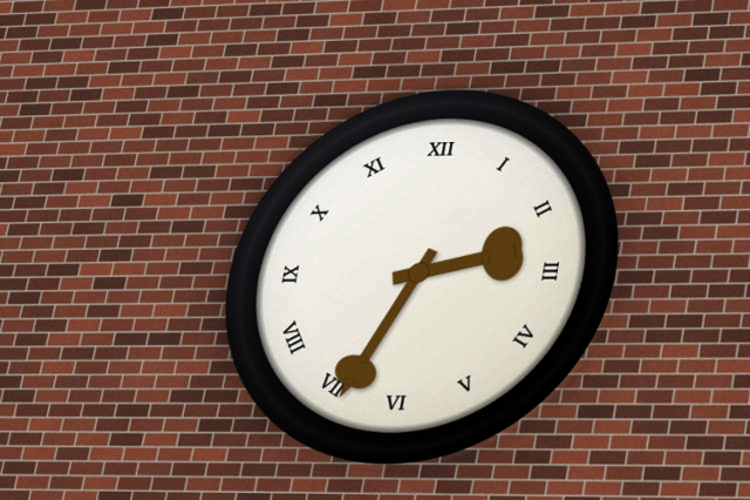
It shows h=2 m=34
